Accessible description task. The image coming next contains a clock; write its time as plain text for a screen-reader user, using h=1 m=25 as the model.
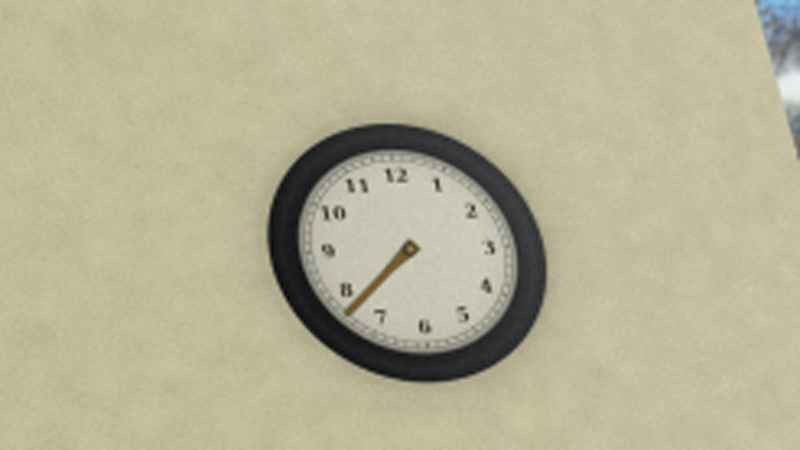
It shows h=7 m=38
